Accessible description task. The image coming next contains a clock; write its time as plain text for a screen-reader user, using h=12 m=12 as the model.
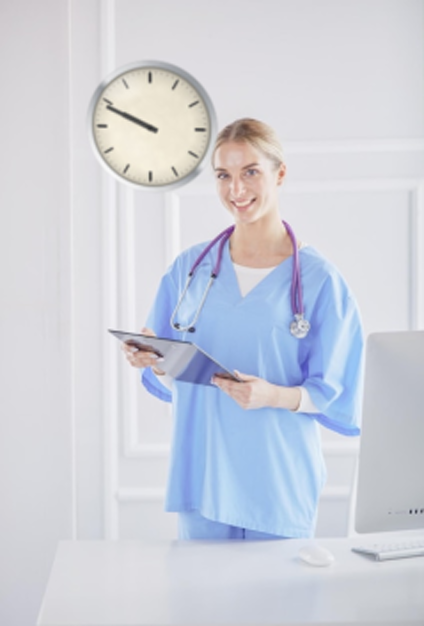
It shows h=9 m=49
